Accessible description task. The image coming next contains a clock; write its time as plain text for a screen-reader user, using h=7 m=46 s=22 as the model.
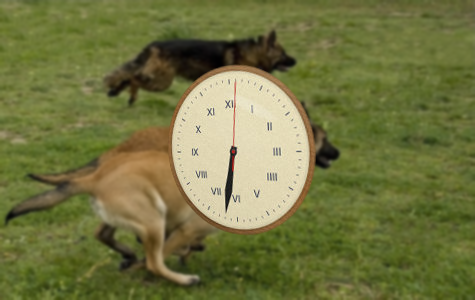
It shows h=6 m=32 s=1
